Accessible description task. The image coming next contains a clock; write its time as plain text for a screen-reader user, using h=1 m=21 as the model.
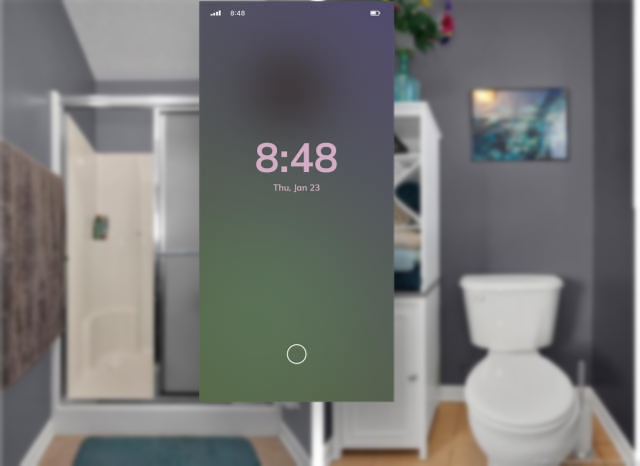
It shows h=8 m=48
